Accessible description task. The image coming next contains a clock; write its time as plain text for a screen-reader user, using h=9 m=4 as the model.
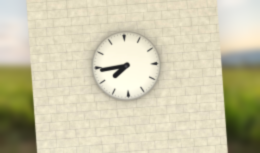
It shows h=7 m=44
